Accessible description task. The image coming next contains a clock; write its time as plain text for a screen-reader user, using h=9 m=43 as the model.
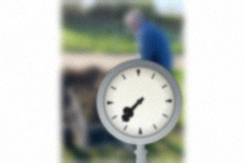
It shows h=7 m=37
